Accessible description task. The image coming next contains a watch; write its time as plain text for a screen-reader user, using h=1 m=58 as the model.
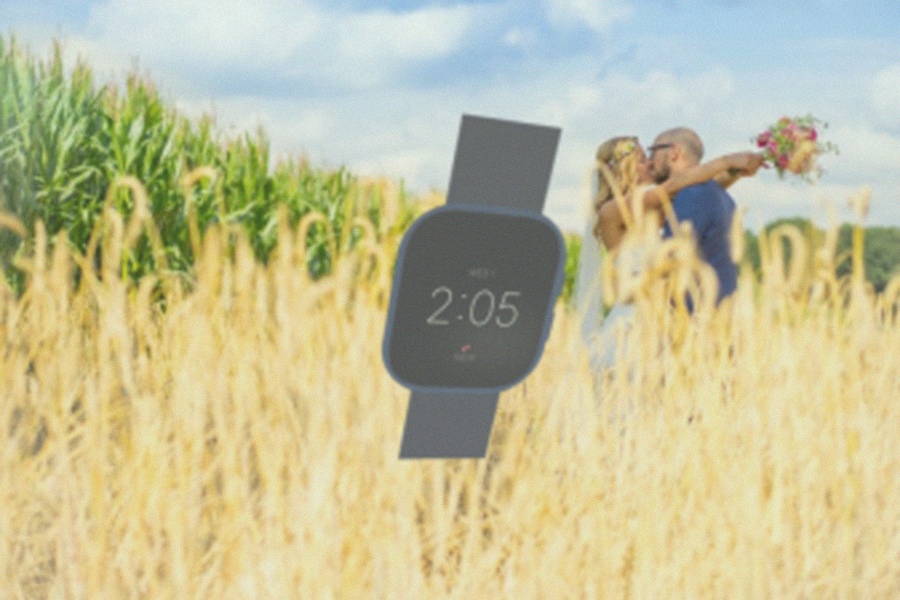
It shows h=2 m=5
